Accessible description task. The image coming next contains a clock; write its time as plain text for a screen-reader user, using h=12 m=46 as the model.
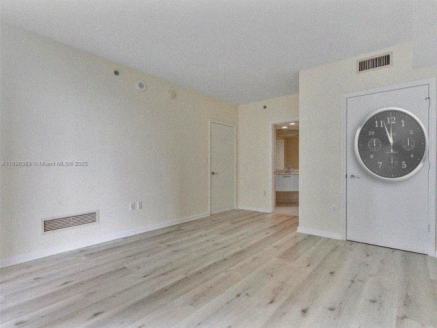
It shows h=11 m=57
